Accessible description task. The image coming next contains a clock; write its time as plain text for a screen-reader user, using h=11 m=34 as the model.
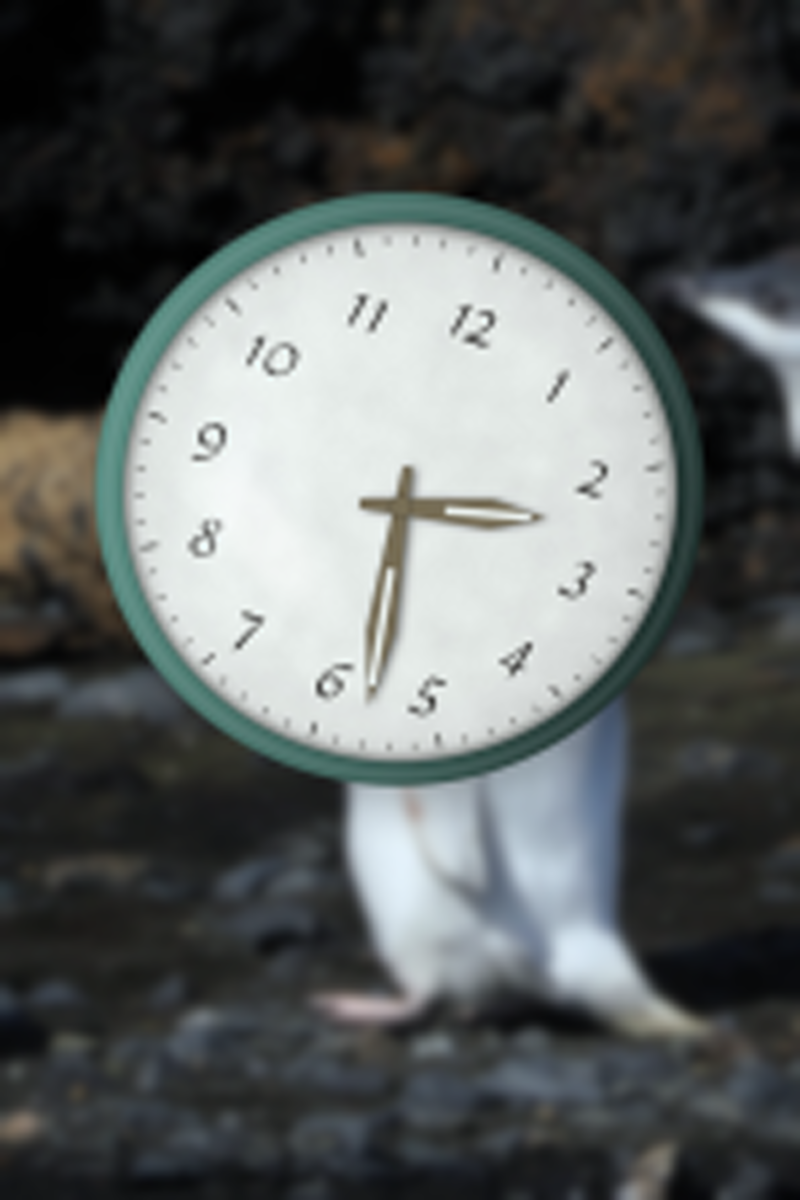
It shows h=2 m=28
